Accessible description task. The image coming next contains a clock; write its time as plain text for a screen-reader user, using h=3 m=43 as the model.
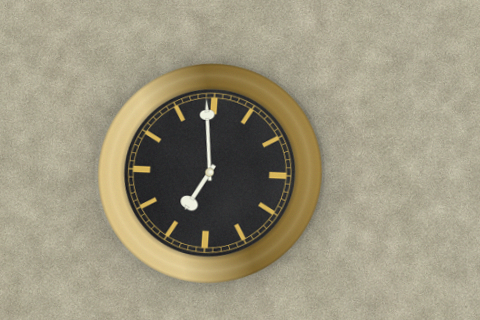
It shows h=6 m=59
